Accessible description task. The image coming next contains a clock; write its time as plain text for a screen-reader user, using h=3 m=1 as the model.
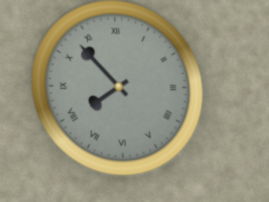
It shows h=7 m=53
